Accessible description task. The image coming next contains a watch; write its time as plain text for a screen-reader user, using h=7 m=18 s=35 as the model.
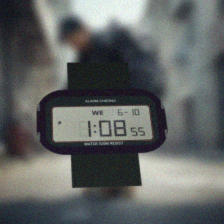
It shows h=1 m=8 s=55
